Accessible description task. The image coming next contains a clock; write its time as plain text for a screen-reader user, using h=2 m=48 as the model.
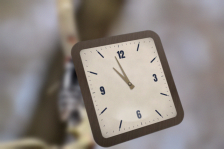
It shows h=10 m=58
